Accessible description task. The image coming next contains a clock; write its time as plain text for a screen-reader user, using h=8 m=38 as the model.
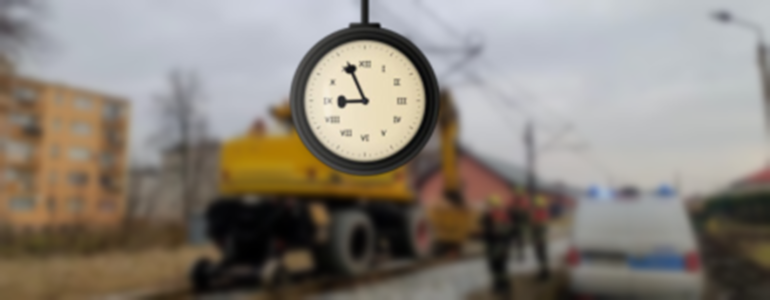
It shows h=8 m=56
